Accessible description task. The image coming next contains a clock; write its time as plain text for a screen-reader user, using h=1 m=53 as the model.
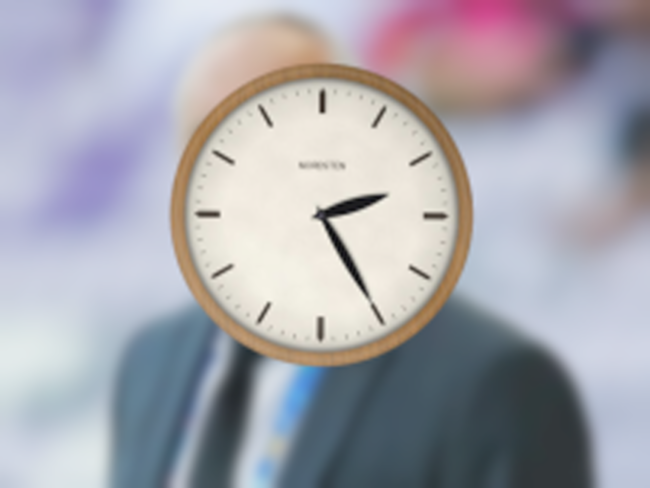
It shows h=2 m=25
